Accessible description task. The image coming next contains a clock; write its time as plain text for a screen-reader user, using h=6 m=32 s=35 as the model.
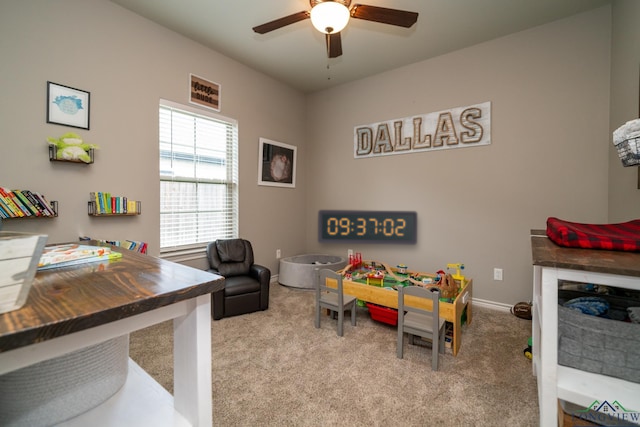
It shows h=9 m=37 s=2
